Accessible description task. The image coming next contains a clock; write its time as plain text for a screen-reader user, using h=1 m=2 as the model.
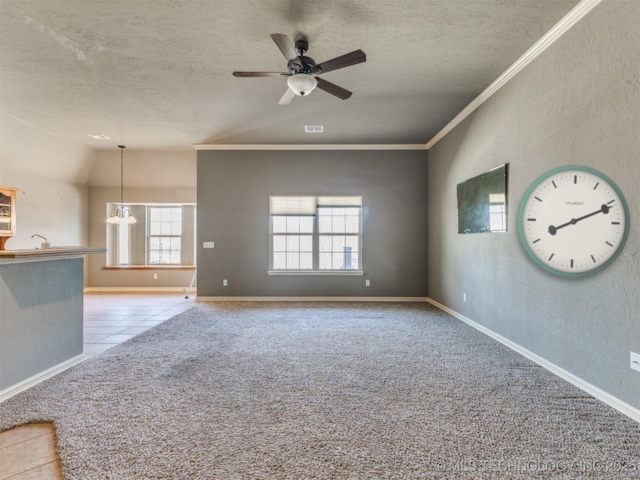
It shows h=8 m=11
